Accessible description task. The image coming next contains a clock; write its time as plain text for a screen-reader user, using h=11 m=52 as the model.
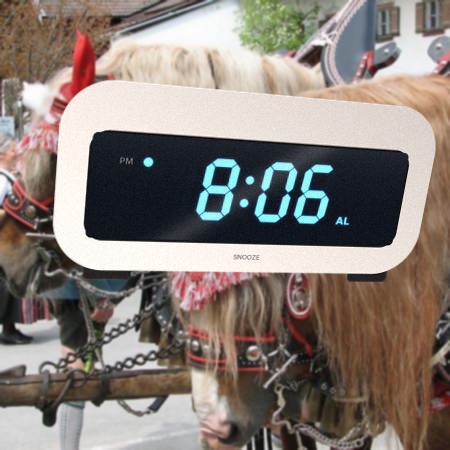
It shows h=8 m=6
